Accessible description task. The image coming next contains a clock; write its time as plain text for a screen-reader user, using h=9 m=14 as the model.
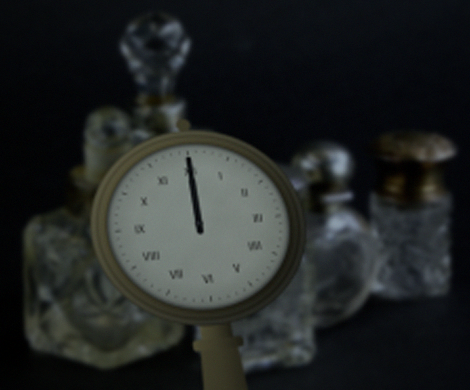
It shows h=12 m=0
